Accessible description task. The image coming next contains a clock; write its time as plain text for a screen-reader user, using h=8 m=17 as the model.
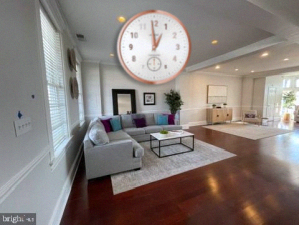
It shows h=12 m=59
